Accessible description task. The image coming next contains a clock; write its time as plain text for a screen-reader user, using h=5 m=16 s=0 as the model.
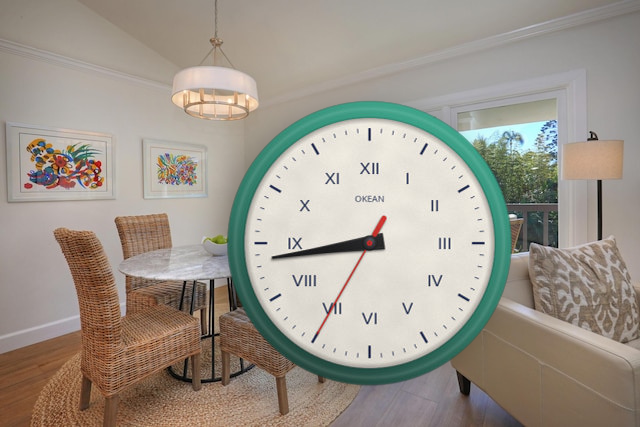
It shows h=8 m=43 s=35
